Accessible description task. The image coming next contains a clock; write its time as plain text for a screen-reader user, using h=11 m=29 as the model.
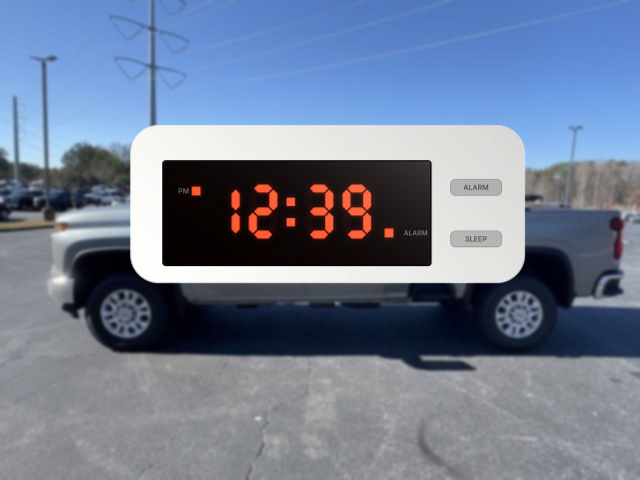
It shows h=12 m=39
